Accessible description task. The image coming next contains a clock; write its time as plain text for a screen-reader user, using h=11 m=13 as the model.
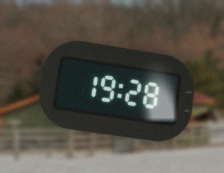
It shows h=19 m=28
